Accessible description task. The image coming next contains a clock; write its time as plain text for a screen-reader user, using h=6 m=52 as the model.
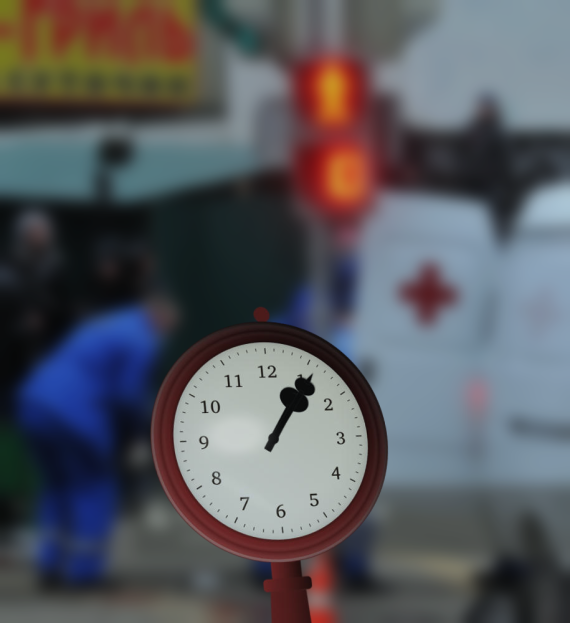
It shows h=1 m=6
